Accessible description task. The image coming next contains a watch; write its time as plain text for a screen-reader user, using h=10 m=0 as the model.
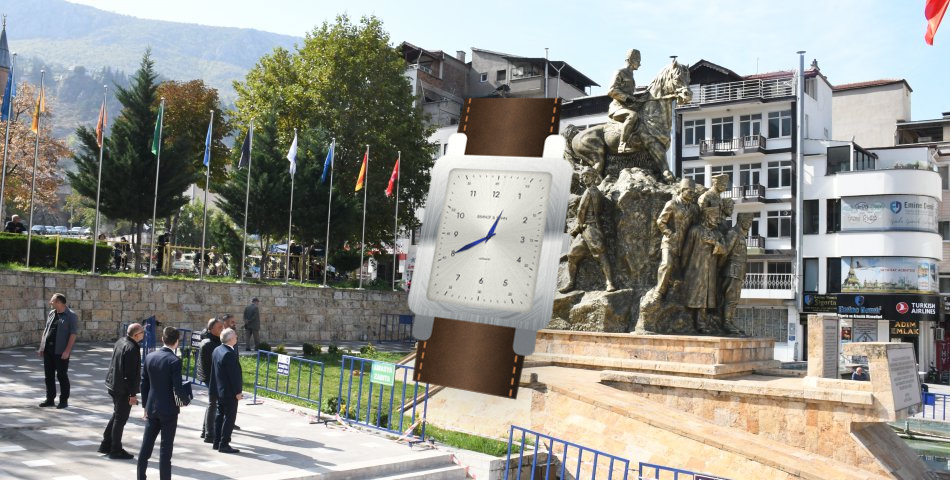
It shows h=12 m=40
